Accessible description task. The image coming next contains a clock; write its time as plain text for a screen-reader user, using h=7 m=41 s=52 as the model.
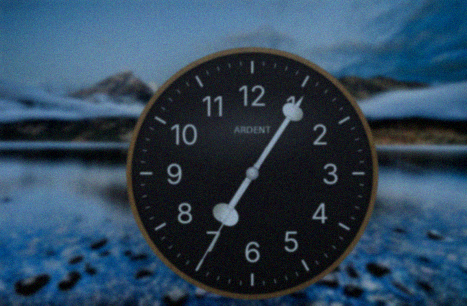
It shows h=7 m=5 s=35
